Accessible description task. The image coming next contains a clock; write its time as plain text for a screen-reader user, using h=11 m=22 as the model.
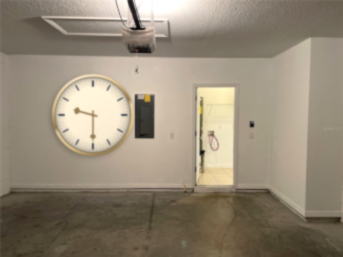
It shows h=9 m=30
